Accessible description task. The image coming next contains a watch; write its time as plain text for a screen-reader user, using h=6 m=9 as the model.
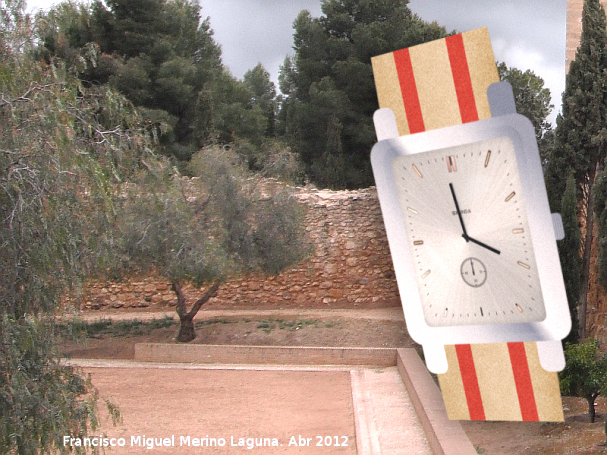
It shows h=3 m=59
